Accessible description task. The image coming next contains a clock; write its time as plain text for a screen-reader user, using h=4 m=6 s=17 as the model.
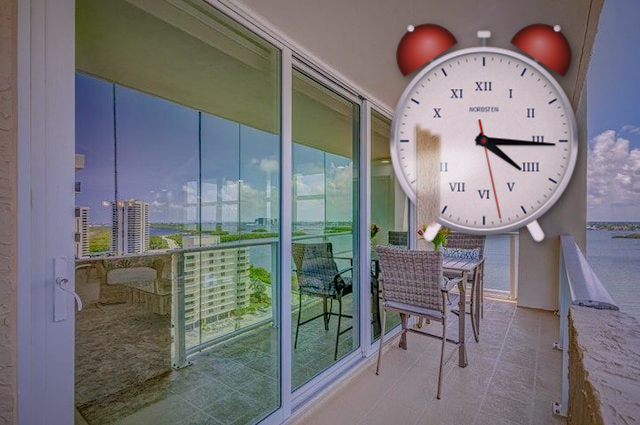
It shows h=4 m=15 s=28
